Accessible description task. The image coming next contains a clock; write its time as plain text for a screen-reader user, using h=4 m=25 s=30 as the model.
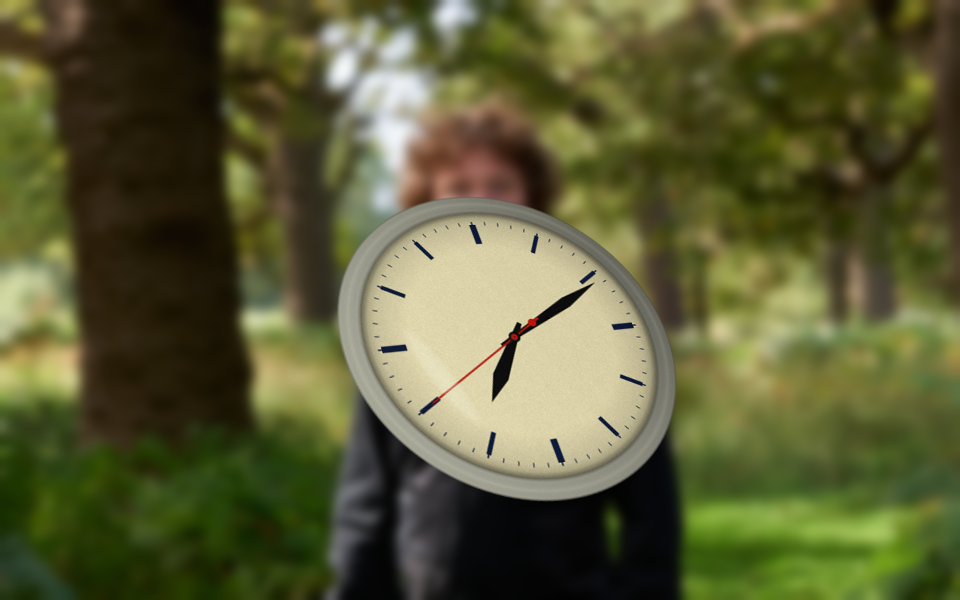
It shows h=7 m=10 s=40
